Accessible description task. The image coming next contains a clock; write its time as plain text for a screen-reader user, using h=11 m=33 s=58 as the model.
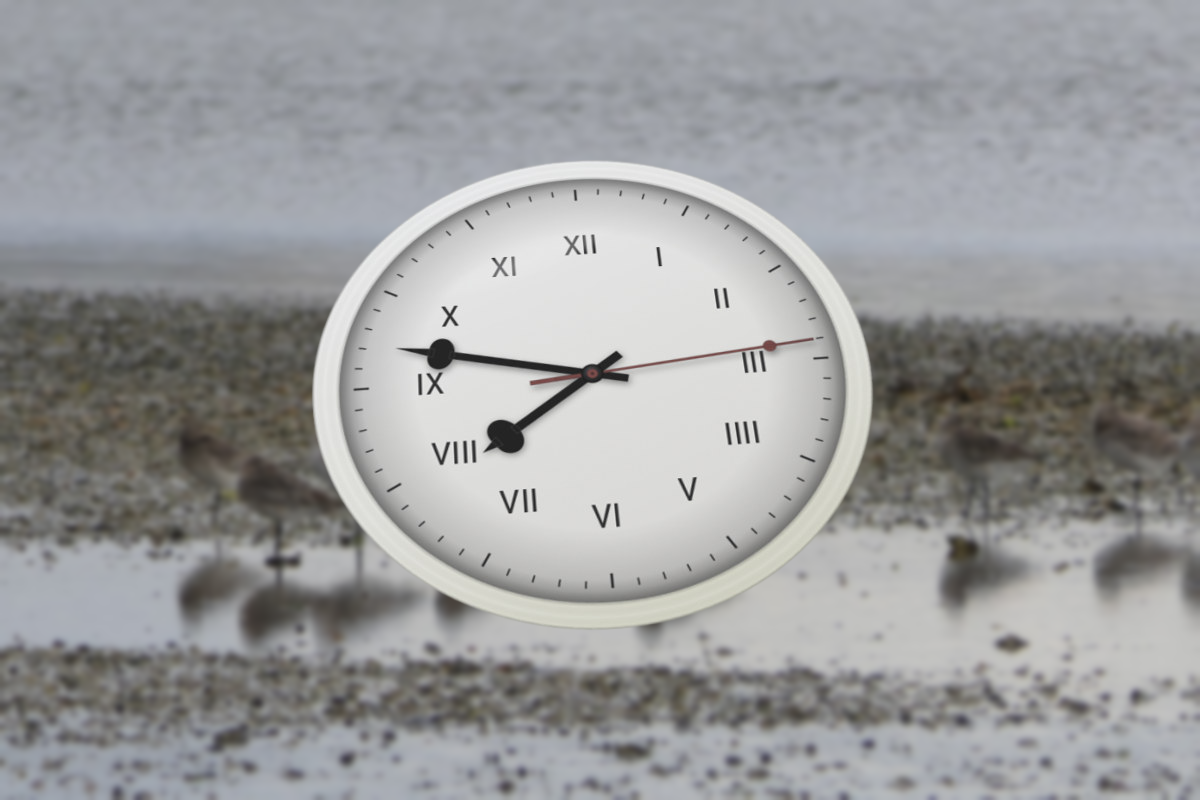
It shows h=7 m=47 s=14
